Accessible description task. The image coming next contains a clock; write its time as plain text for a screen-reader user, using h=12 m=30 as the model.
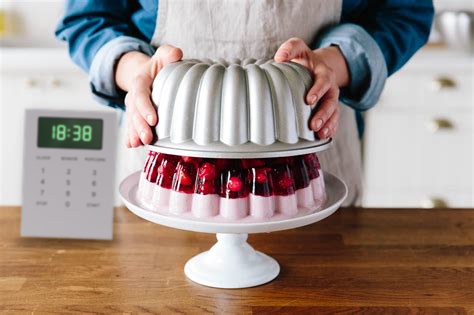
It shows h=18 m=38
